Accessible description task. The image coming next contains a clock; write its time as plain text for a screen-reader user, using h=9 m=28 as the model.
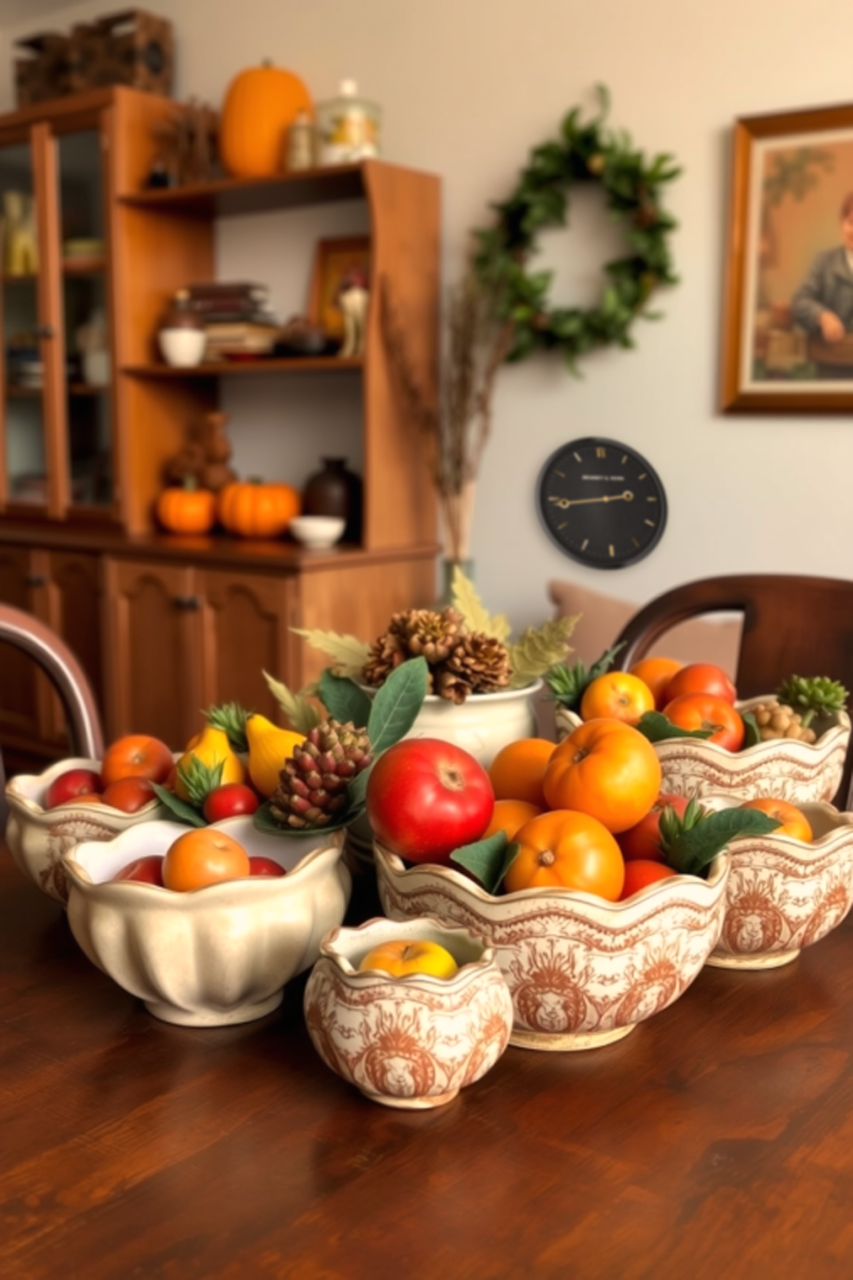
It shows h=2 m=44
